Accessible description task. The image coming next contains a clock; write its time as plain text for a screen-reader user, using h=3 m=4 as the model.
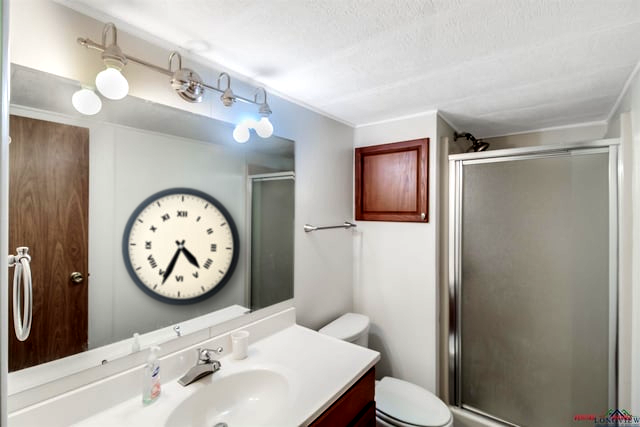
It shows h=4 m=34
